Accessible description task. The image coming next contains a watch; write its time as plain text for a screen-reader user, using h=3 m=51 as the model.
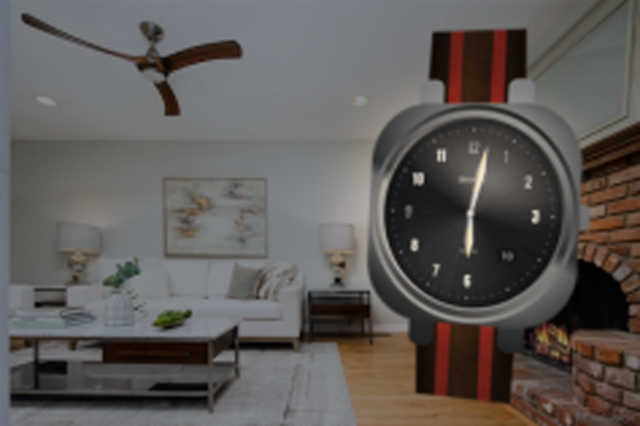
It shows h=6 m=2
